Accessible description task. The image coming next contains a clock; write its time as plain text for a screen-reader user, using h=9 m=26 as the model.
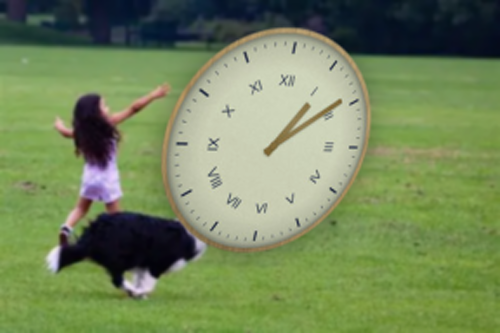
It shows h=1 m=9
